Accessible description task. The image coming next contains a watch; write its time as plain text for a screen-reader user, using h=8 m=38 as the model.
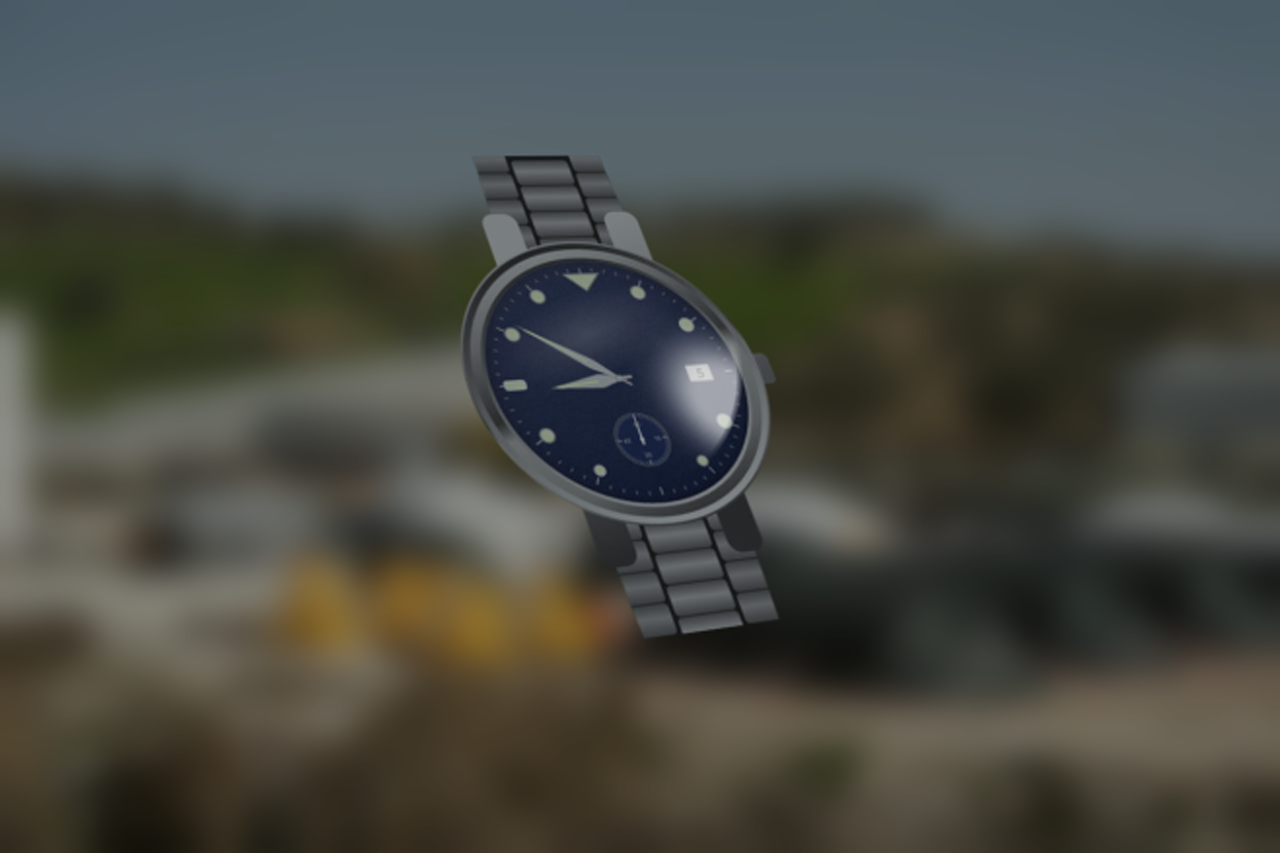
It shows h=8 m=51
